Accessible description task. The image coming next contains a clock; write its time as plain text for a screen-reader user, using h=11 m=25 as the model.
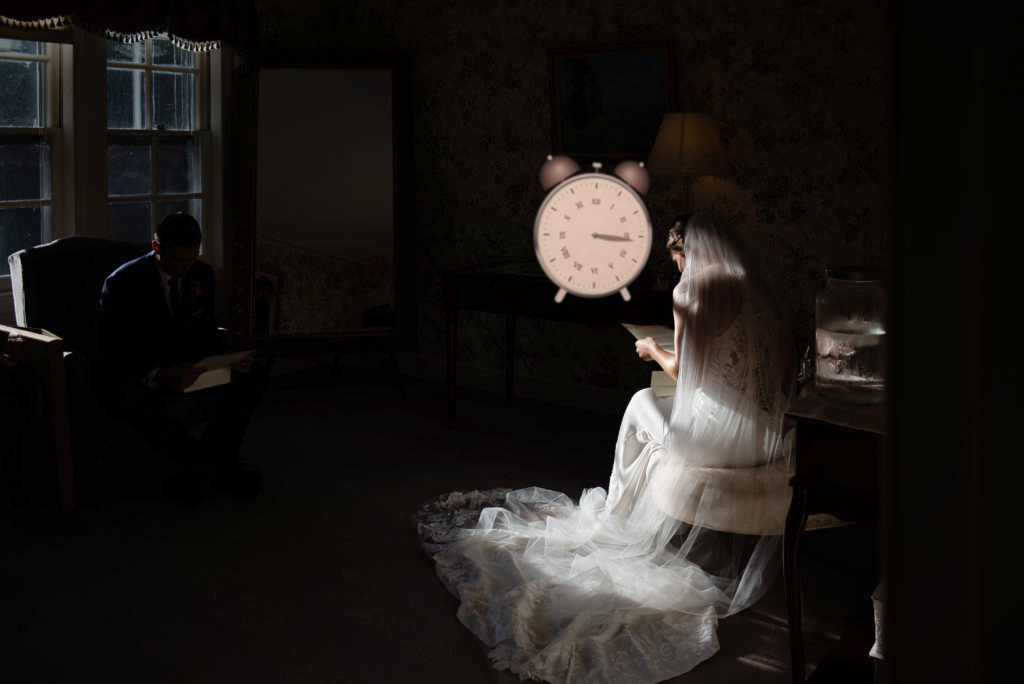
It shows h=3 m=16
